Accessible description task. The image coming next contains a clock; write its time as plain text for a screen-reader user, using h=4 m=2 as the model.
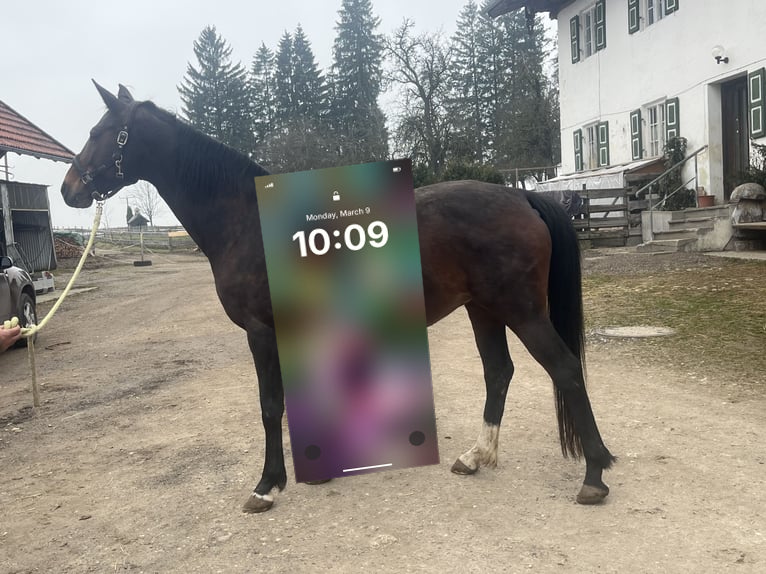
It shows h=10 m=9
